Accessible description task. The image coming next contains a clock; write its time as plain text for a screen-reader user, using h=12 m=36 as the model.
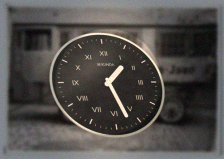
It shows h=1 m=27
